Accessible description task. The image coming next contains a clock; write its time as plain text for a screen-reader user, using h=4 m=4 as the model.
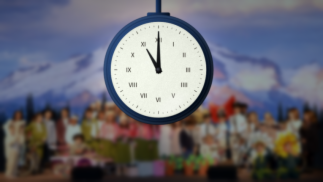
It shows h=11 m=0
